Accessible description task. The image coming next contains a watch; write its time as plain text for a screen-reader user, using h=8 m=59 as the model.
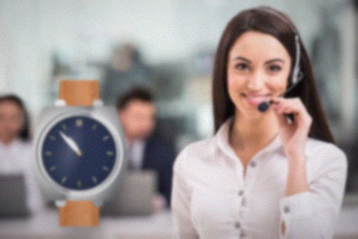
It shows h=10 m=53
